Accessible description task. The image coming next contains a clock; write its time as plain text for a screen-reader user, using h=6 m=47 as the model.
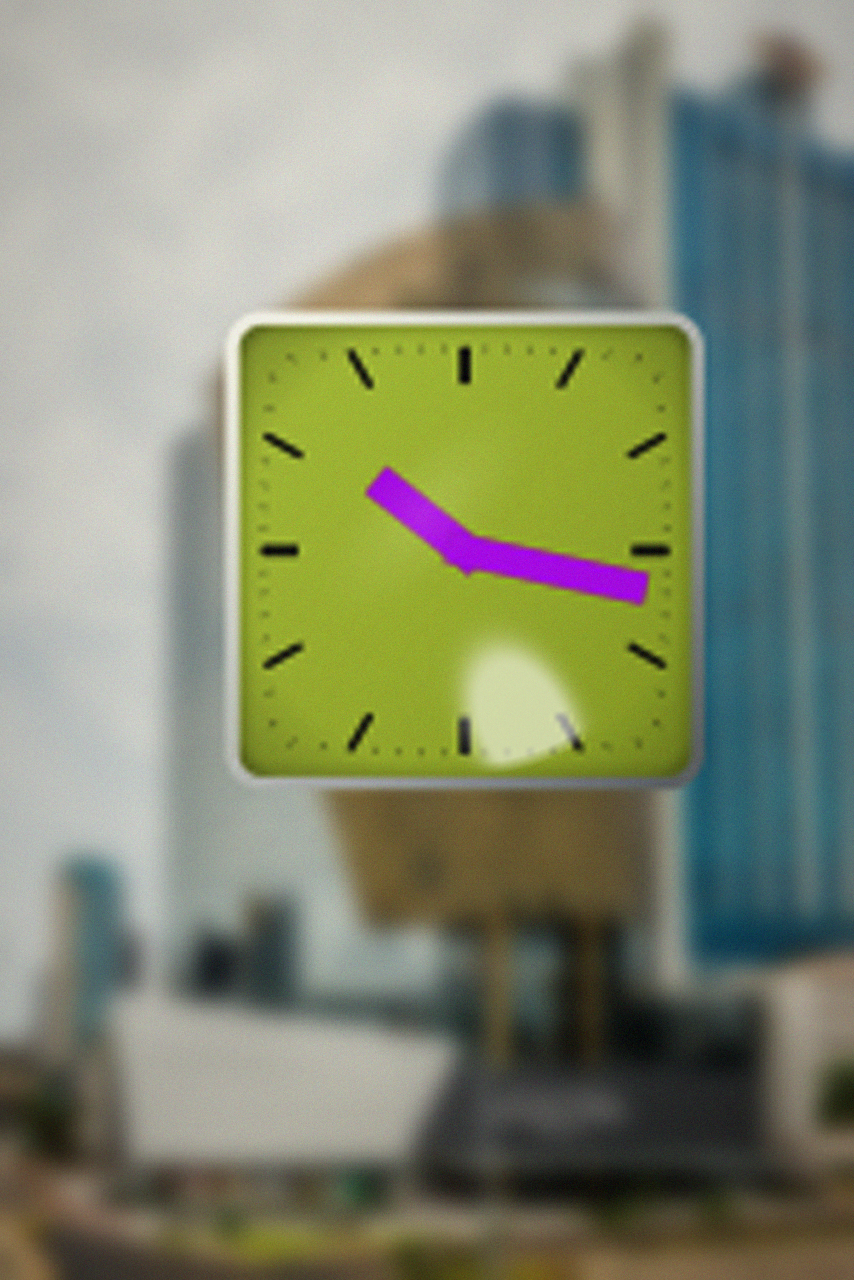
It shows h=10 m=17
